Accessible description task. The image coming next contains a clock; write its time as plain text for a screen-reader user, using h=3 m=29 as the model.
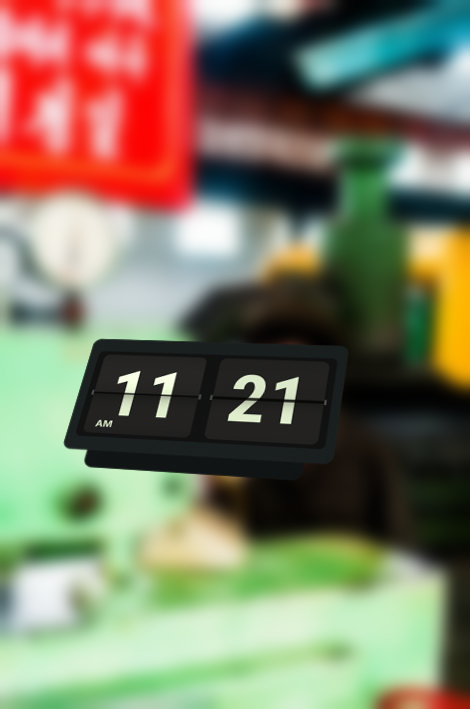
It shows h=11 m=21
